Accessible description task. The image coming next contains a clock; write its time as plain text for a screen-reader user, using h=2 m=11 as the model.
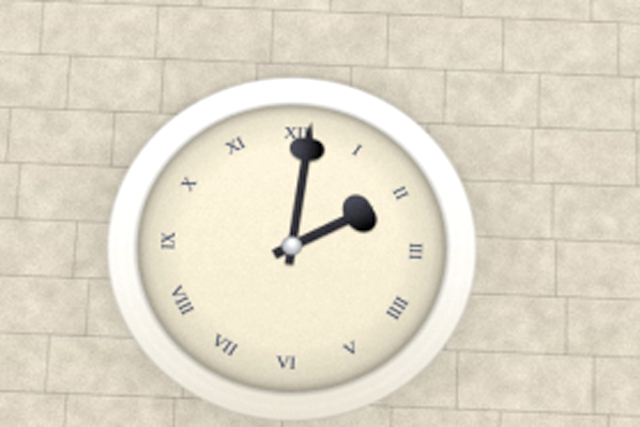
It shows h=2 m=1
